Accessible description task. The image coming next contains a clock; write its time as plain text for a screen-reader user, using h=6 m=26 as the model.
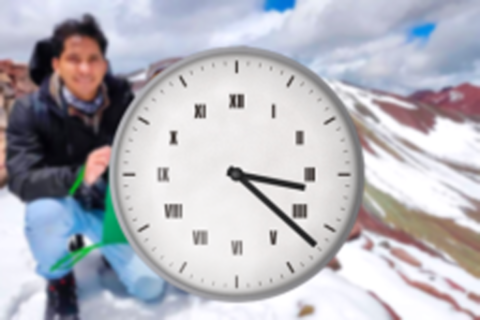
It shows h=3 m=22
